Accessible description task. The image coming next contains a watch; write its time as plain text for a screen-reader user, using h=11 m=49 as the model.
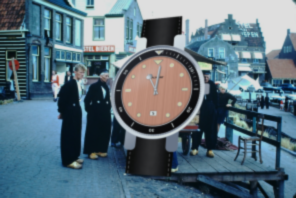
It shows h=11 m=1
